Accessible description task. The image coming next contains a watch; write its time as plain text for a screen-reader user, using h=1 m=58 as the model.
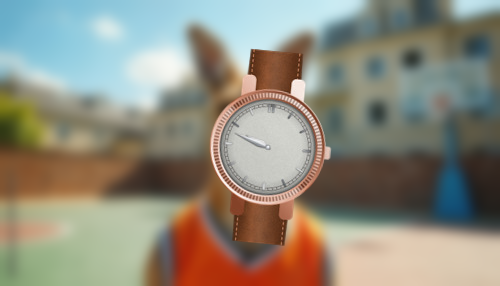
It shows h=9 m=48
